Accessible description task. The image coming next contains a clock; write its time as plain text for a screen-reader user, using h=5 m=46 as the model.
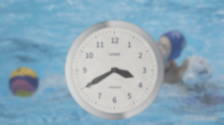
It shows h=3 m=40
